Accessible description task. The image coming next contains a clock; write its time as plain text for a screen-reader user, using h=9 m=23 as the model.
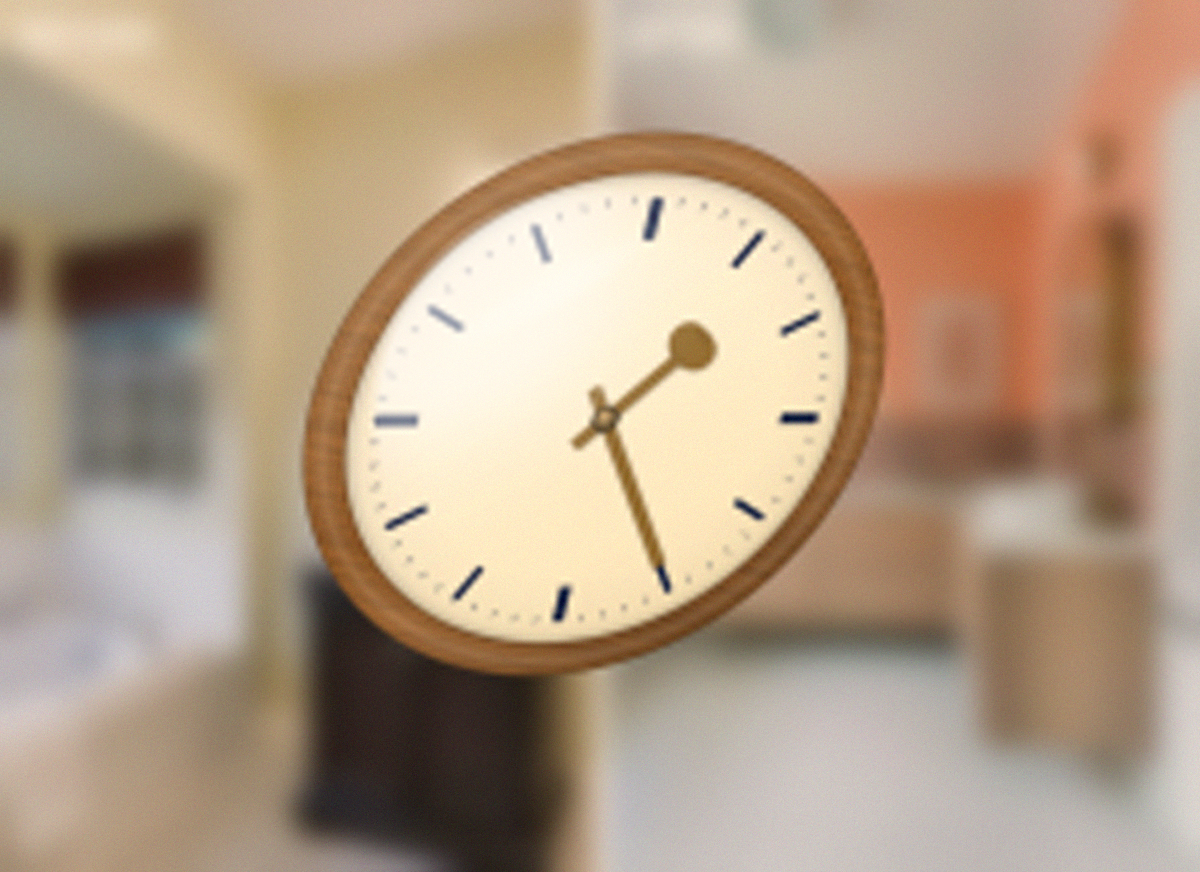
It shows h=1 m=25
